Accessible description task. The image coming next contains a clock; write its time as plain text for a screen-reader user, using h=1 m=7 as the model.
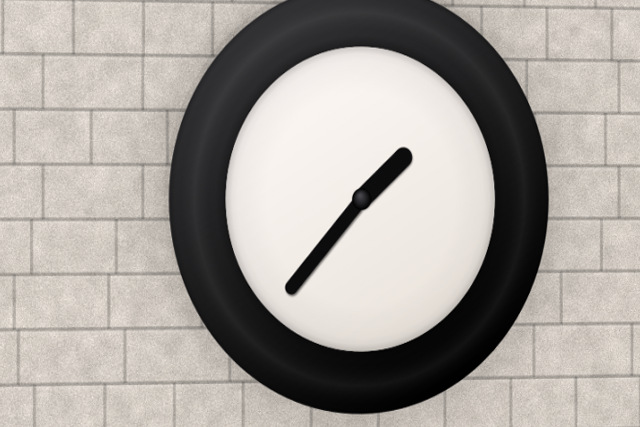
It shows h=1 m=37
